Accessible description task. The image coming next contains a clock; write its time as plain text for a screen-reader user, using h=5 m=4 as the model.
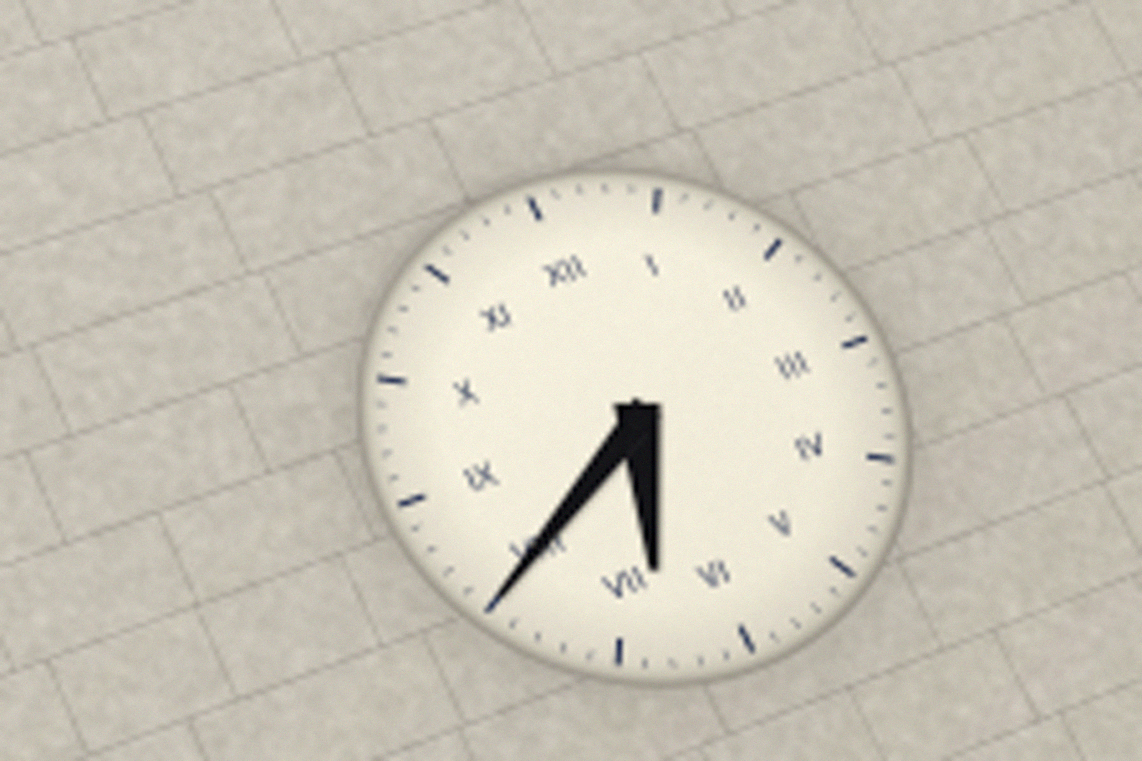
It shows h=6 m=40
